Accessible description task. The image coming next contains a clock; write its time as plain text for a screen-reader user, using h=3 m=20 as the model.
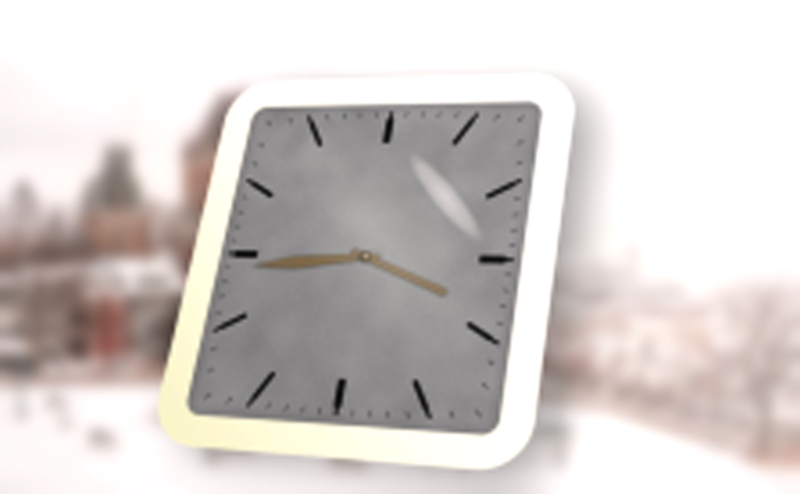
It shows h=3 m=44
